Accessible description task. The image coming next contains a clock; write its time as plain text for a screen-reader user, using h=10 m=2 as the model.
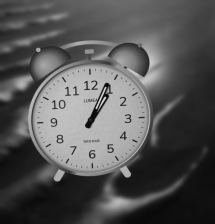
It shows h=1 m=4
